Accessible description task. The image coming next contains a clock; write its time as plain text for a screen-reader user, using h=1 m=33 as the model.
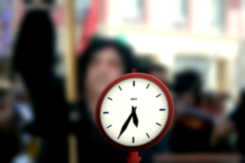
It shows h=5 m=35
